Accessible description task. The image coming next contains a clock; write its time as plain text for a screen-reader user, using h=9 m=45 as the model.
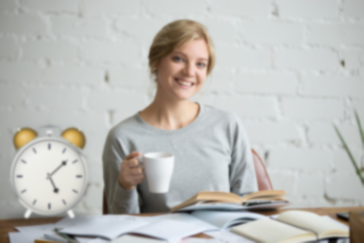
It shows h=5 m=8
